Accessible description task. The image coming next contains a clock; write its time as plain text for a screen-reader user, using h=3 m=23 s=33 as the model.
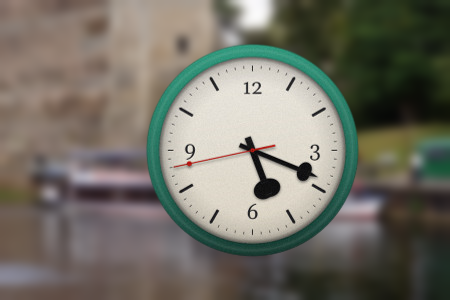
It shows h=5 m=18 s=43
